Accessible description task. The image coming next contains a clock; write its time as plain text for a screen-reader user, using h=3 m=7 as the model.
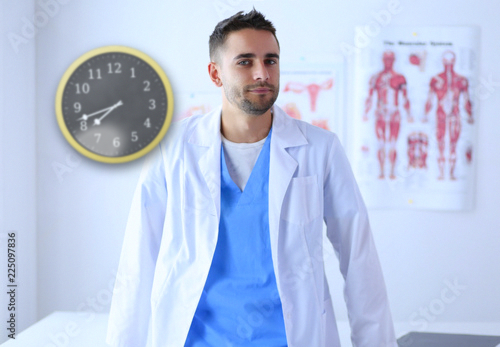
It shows h=7 m=42
